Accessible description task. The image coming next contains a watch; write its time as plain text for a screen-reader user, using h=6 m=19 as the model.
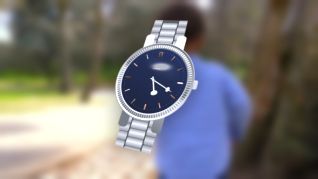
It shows h=5 m=19
